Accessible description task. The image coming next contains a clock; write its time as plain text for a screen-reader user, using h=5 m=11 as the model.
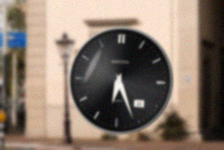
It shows h=6 m=26
